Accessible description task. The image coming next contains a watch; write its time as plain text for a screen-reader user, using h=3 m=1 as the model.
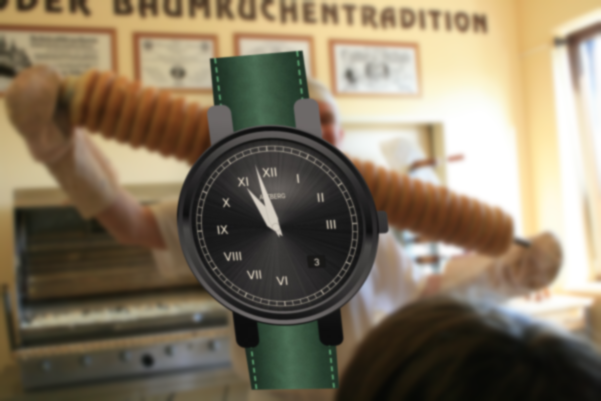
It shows h=10 m=58
